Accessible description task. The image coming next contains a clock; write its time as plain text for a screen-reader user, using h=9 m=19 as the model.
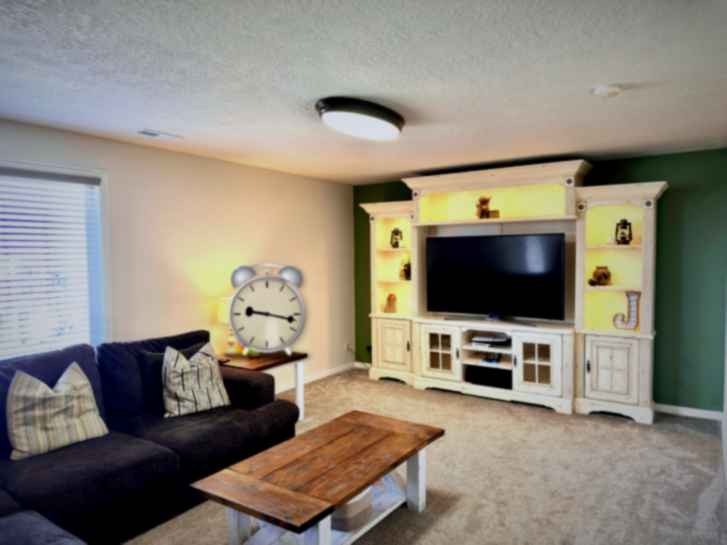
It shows h=9 m=17
